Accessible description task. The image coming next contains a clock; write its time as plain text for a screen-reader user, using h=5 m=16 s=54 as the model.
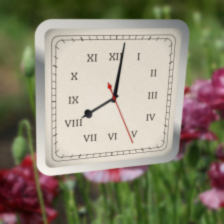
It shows h=8 m=1 s=26
